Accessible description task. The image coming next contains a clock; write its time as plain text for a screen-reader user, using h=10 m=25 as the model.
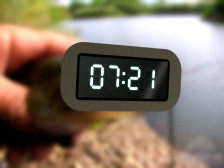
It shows h=7 m=21
